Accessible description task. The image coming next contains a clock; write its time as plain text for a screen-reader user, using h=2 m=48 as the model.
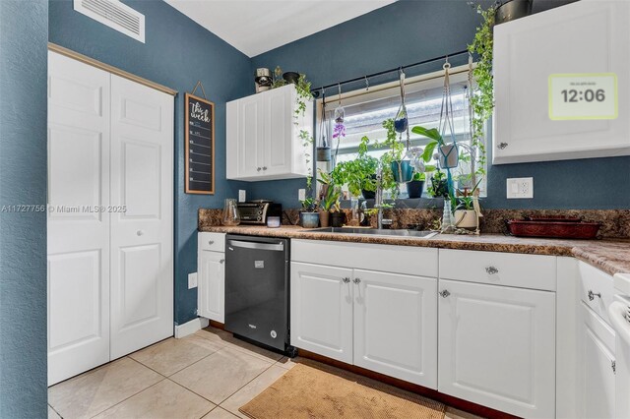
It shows h=12 m=6
